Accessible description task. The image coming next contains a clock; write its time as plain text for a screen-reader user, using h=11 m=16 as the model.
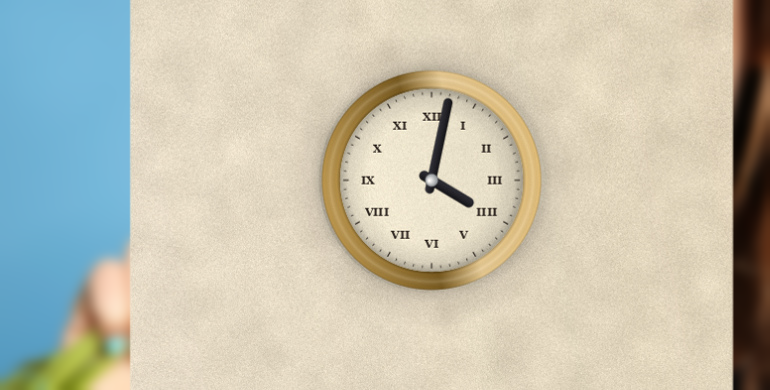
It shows h=4 m=2
